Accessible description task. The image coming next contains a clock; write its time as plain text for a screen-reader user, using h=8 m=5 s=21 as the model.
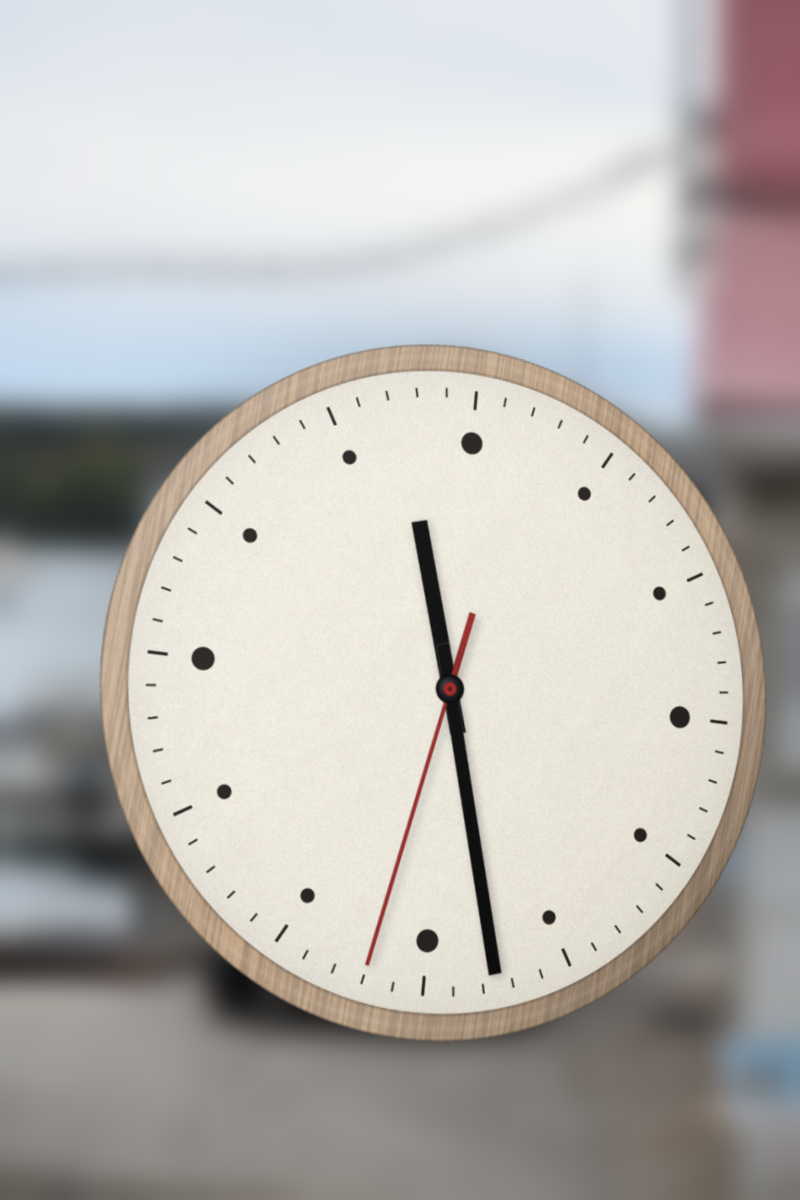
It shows h=11 m=27 s=32
